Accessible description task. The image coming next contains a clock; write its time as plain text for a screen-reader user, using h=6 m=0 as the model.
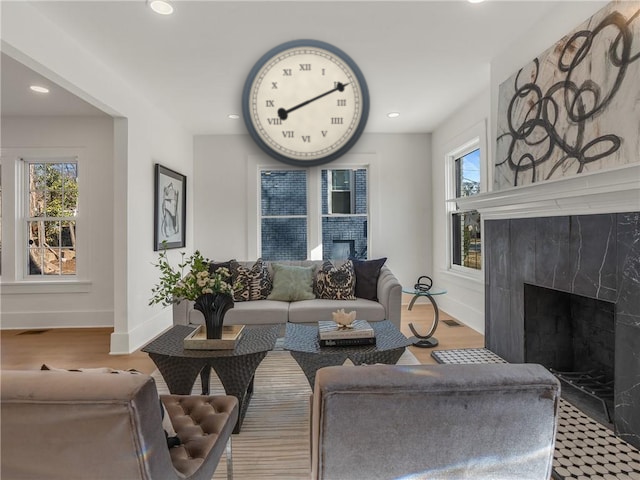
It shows h=8 m=11
